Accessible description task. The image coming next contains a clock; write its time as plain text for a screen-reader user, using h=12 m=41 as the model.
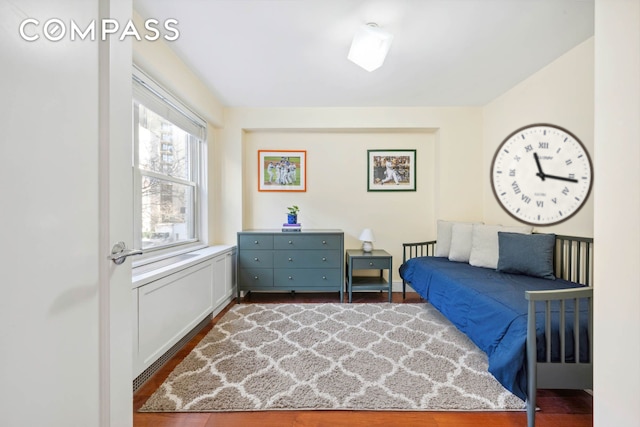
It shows h=11 m=16
